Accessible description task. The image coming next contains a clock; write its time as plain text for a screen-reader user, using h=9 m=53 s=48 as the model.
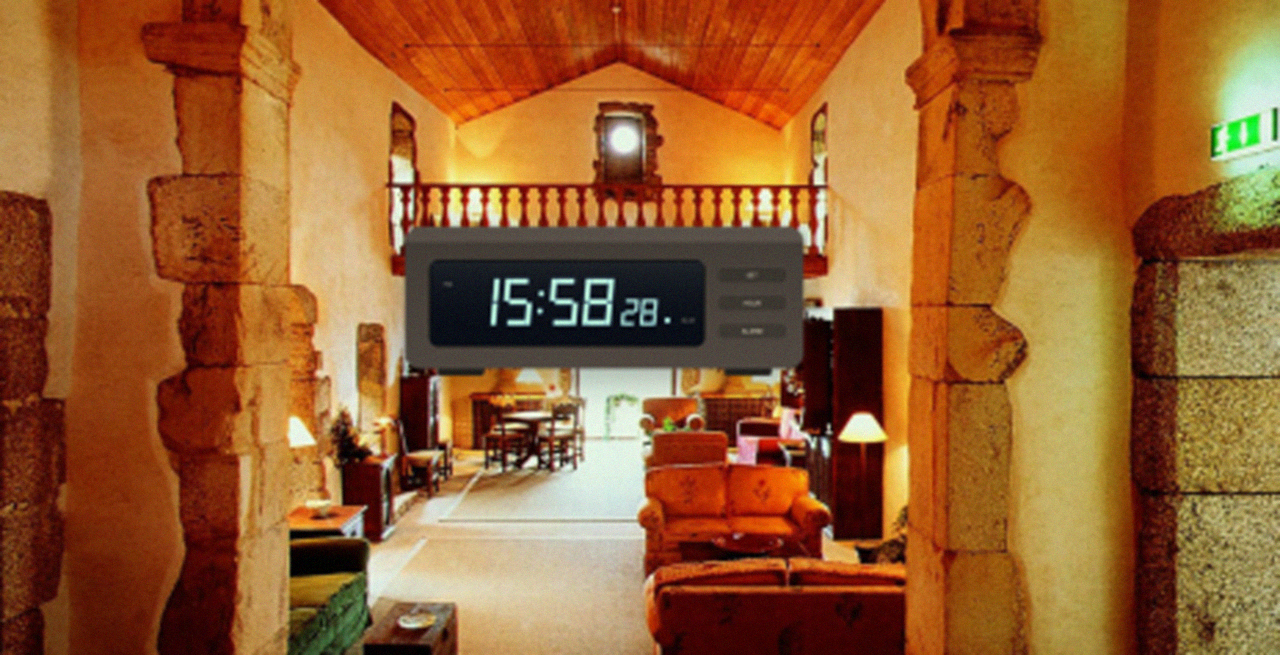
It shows h=15 m=58 s=28
